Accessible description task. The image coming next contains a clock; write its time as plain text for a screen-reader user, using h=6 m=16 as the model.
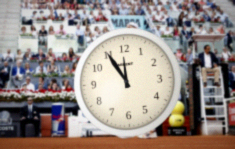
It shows h=11 m=55
